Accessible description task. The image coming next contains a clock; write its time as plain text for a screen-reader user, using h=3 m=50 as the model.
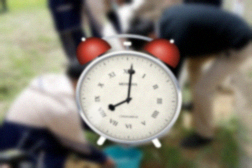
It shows h=8 m=1
